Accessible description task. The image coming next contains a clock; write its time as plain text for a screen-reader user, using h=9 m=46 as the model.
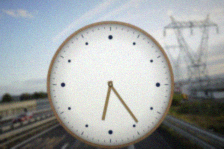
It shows h=6 m=24
